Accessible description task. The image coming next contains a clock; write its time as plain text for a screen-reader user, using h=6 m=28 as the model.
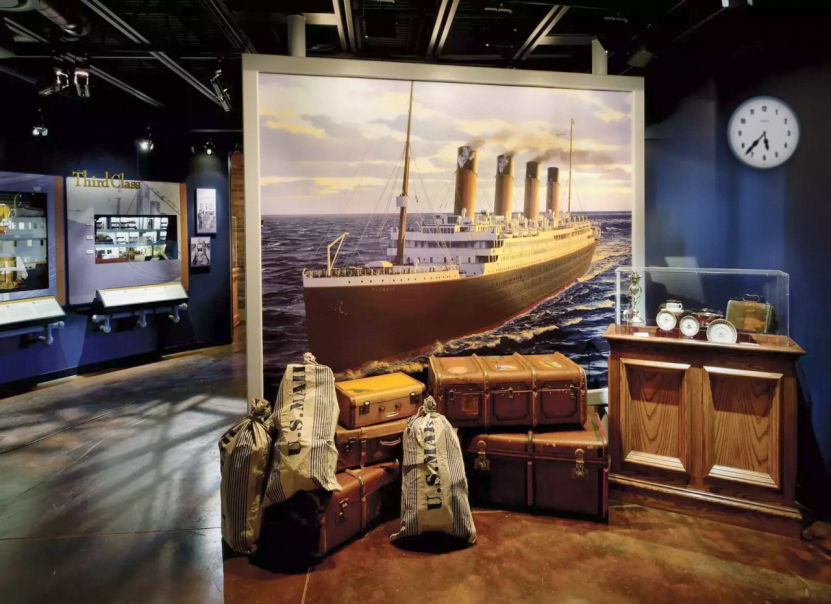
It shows h=5 m=37
